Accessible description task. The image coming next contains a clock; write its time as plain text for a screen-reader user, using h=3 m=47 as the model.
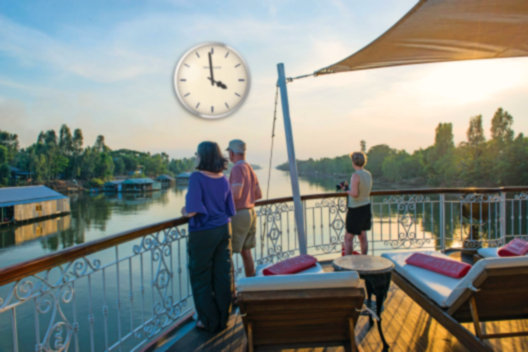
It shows h=3 m=59
